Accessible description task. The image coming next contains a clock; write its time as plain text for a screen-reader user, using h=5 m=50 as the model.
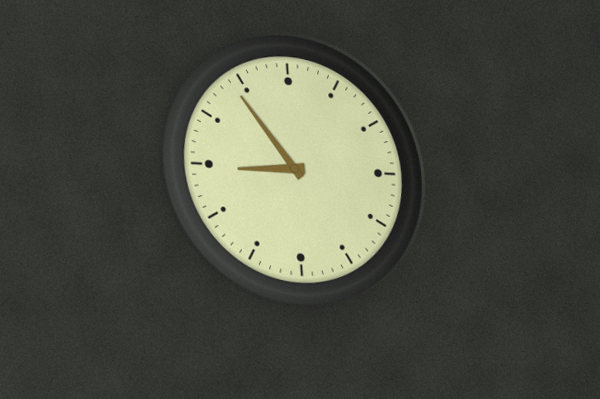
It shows h=8 m=54
